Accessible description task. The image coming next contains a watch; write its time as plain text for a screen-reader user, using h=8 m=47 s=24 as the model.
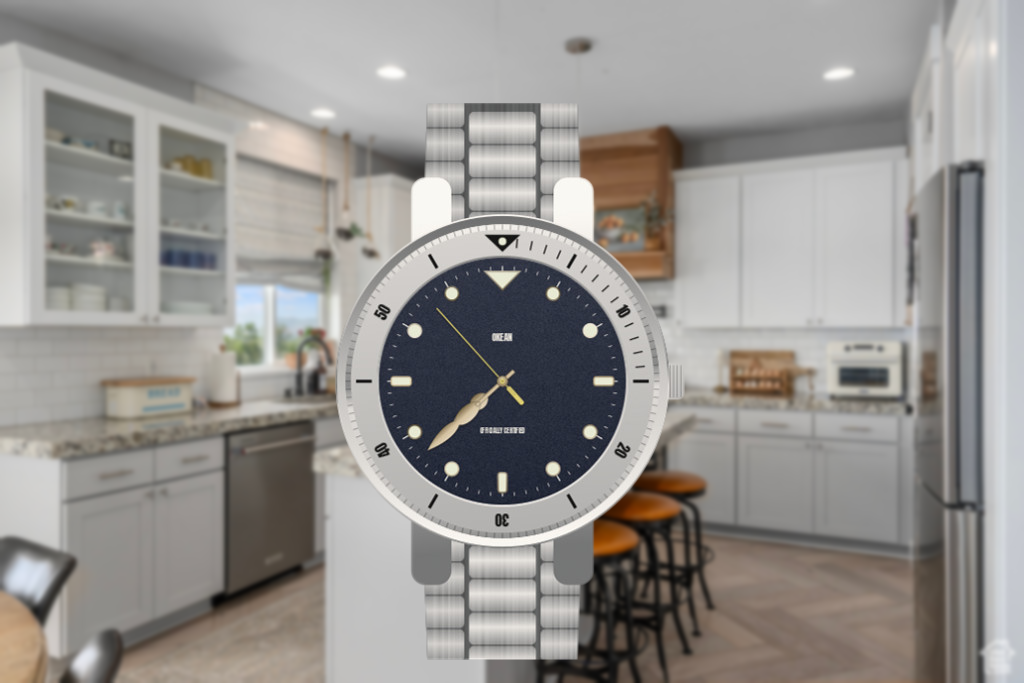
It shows h=7 m=37 s=53
